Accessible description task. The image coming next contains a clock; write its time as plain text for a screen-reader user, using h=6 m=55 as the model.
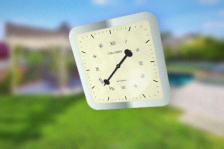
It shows h=1 m=38
